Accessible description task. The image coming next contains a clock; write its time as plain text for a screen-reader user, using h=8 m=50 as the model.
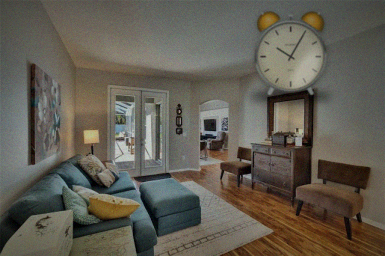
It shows h=10 m=5
